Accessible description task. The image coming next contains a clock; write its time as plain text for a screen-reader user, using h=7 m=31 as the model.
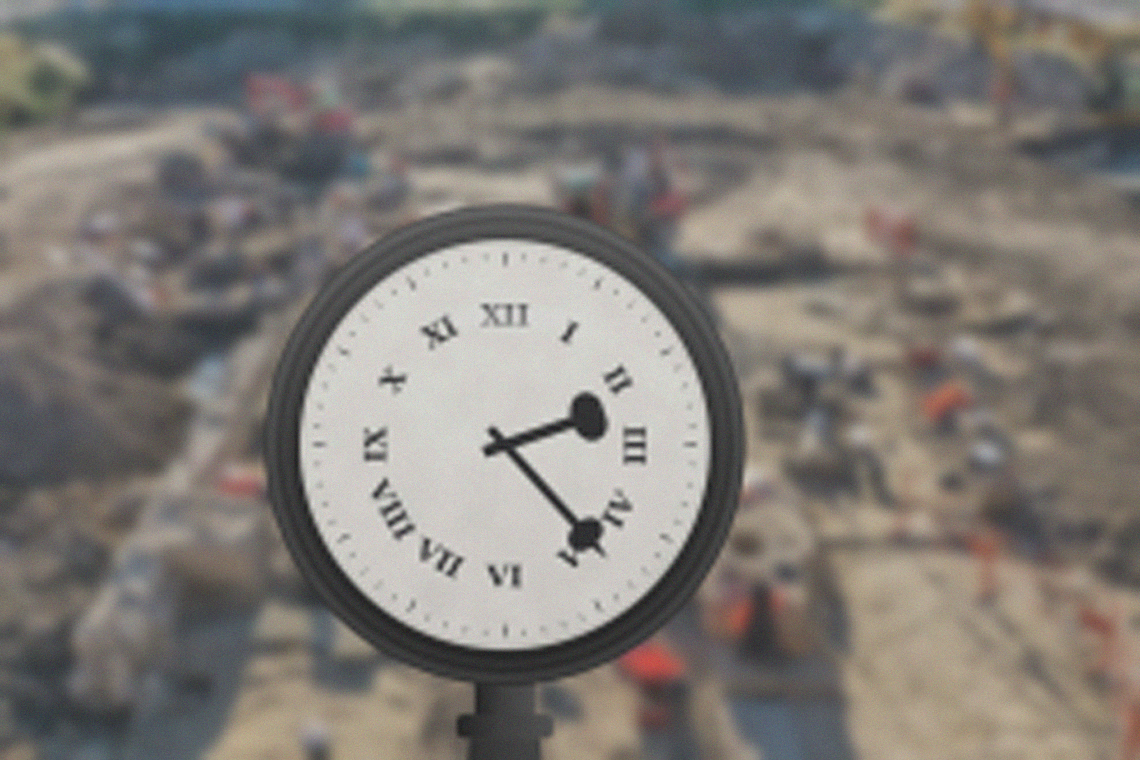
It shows h=2 m=23
